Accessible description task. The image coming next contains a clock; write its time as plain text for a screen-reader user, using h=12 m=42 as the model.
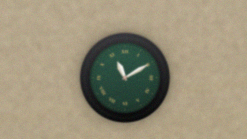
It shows h=11 m=10
